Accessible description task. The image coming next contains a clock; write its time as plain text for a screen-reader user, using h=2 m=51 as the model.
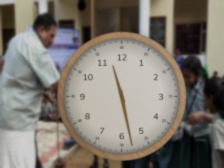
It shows h=11 m=28
